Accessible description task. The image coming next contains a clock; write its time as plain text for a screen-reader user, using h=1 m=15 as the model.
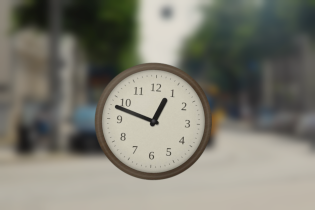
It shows h=12 m=48
